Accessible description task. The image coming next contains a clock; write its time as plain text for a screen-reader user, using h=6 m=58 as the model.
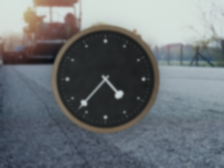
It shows h=4 m=37
